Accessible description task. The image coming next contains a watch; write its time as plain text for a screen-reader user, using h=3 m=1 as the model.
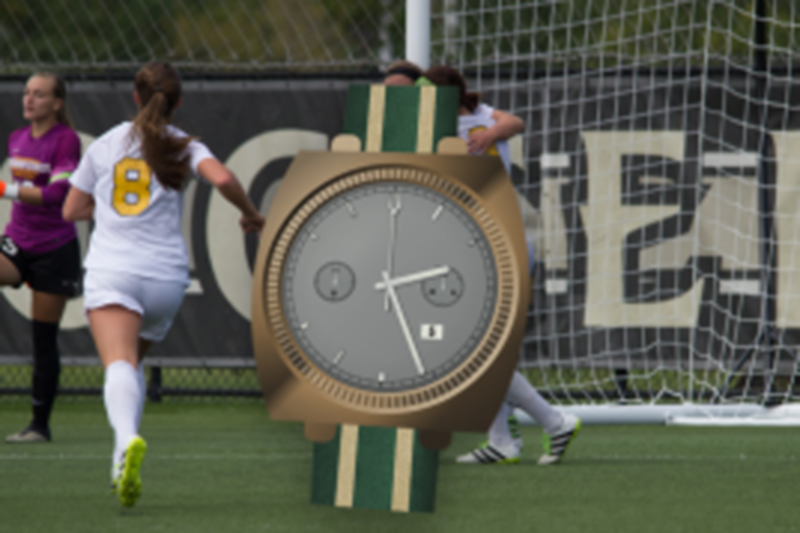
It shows h=2 m=26
